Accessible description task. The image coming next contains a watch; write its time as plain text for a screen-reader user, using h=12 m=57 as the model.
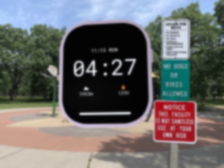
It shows h=4 m=27
